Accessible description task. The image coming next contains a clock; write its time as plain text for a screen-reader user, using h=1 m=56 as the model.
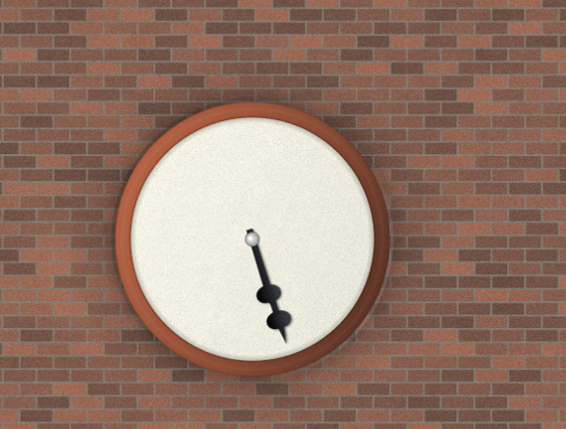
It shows h=5 m=27
